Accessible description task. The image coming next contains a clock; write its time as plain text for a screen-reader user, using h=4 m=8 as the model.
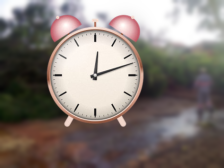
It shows h=12 m=12
